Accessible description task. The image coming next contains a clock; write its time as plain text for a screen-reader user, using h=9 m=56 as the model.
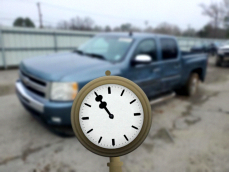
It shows h=10 m=55
